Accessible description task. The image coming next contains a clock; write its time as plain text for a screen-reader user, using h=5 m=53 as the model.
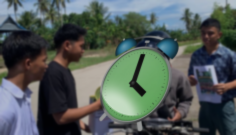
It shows h=4 m=0
